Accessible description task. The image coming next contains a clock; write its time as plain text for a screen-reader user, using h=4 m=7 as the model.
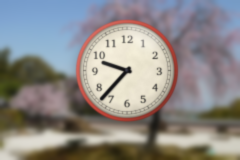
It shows h=9 m=37
